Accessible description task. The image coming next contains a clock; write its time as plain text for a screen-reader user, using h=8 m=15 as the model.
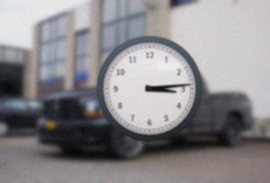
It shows h=3 m=14
